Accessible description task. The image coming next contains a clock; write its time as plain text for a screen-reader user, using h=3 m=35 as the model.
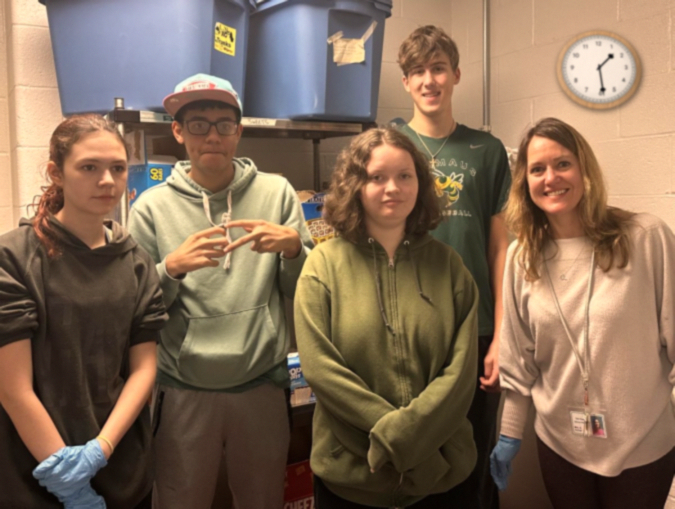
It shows h=1 m=29
